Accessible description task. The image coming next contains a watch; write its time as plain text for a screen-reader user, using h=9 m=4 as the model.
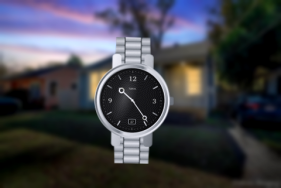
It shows h=10 m=24
